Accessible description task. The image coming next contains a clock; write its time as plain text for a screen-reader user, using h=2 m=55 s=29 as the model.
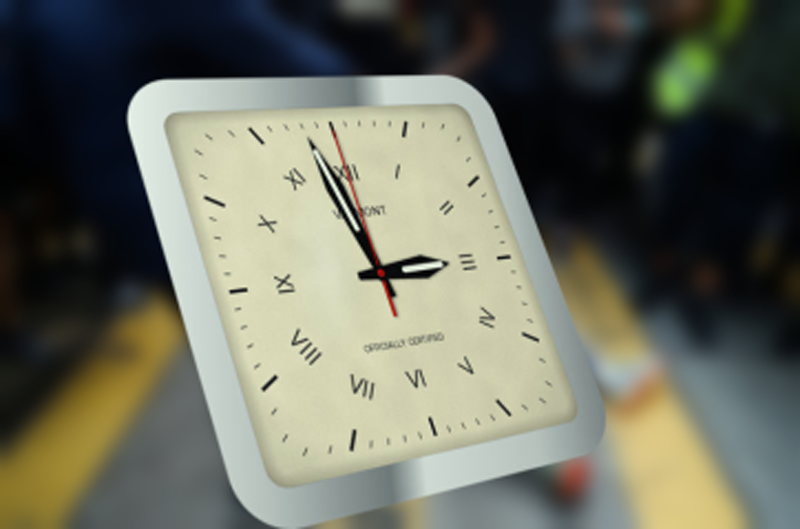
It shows h=2 m=58 s=0
